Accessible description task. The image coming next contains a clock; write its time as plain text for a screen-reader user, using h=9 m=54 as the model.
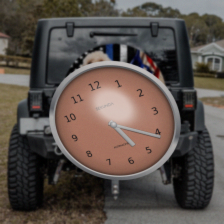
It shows h=5 m=21
